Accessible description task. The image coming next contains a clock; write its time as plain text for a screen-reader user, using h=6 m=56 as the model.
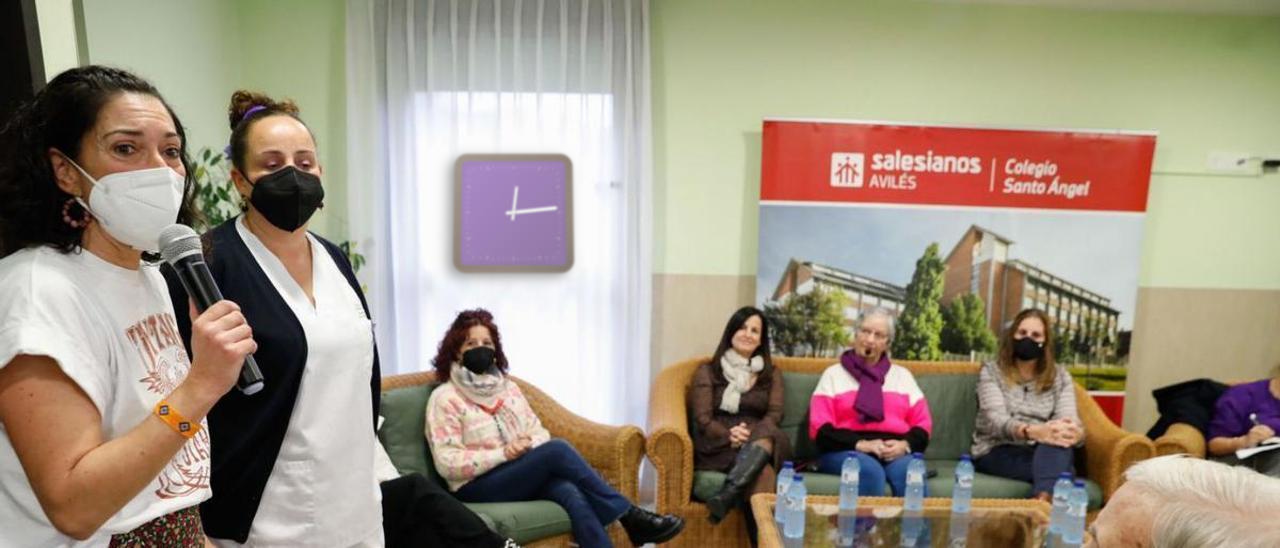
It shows h=12 m=14
